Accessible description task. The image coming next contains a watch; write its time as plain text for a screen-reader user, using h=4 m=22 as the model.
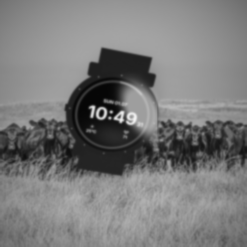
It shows h=10 m=49
